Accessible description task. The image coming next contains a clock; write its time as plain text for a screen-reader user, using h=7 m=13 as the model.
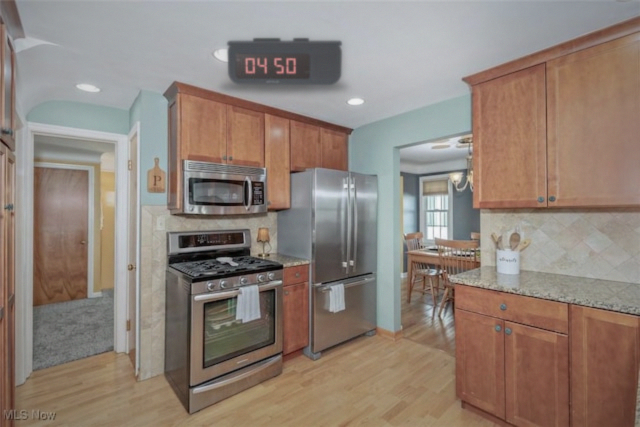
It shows h=4 m=50
